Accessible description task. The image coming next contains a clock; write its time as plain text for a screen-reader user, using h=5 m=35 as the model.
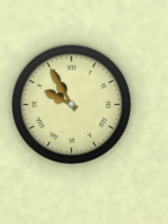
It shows h=9 m=55
